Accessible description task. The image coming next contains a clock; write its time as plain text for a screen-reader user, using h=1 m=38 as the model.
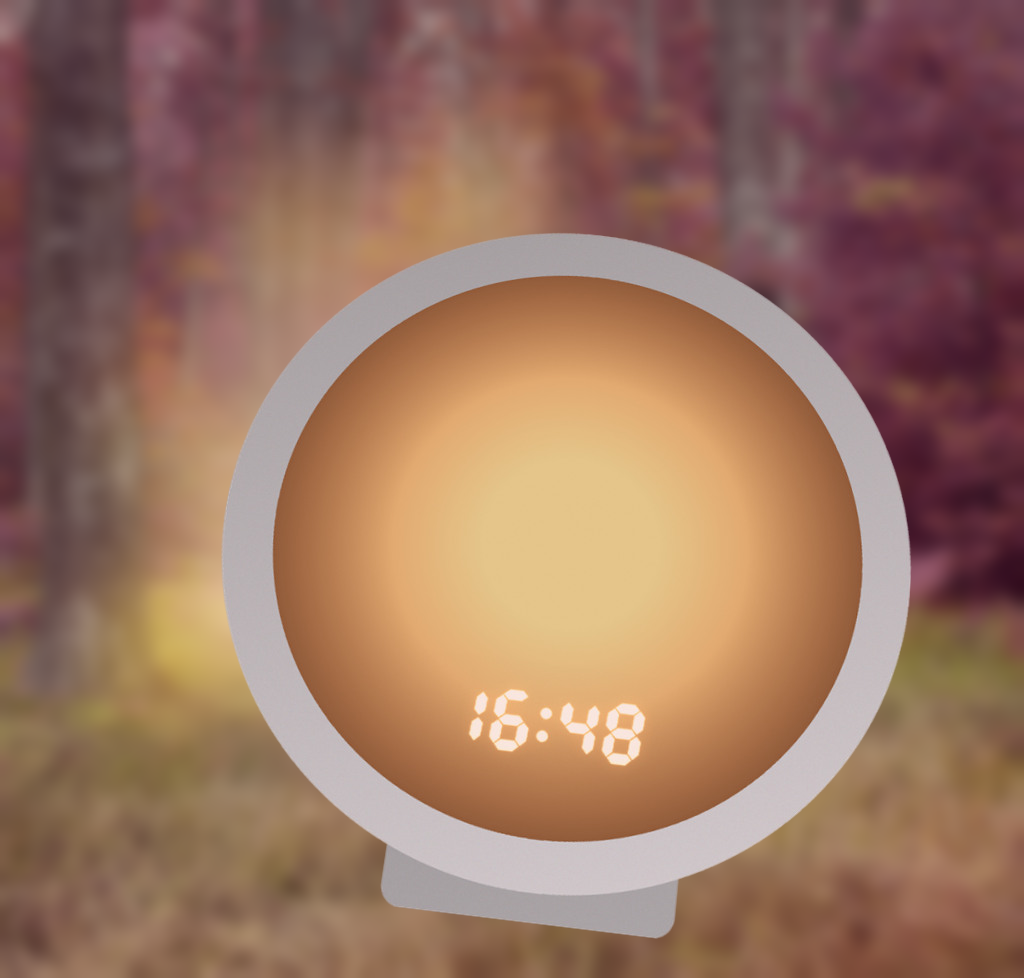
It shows h=16 m=48
